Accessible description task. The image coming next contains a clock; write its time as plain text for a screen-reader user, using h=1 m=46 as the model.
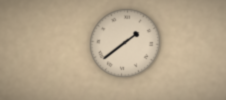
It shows h=1 m=38
